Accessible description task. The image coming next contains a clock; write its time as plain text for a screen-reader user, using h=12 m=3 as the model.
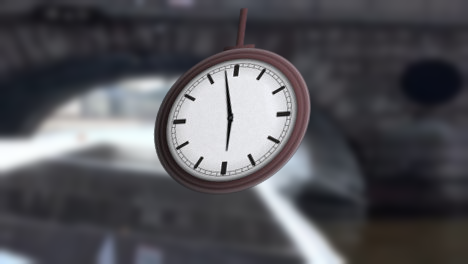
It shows h=5 m=58
